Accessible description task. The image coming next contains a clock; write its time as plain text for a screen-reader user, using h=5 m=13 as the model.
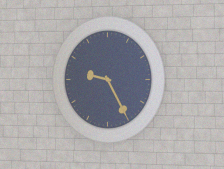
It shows h=9 m=25
